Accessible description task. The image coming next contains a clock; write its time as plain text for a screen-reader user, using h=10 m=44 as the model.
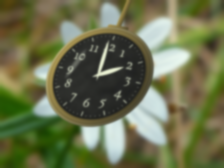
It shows h=1 m=59
